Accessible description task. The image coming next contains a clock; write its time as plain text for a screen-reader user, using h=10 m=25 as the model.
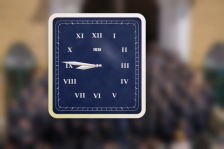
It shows h=8 m=46
